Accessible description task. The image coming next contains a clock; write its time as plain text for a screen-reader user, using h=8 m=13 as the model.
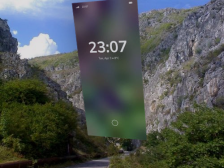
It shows h=23 m=7
